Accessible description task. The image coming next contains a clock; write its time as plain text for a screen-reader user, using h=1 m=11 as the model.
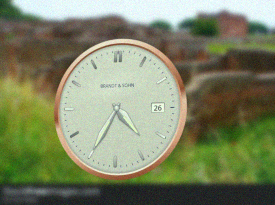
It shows h=4 m=35
